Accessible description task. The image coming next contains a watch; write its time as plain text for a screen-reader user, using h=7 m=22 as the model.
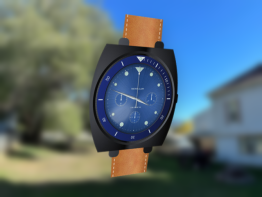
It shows h=3 m=48
